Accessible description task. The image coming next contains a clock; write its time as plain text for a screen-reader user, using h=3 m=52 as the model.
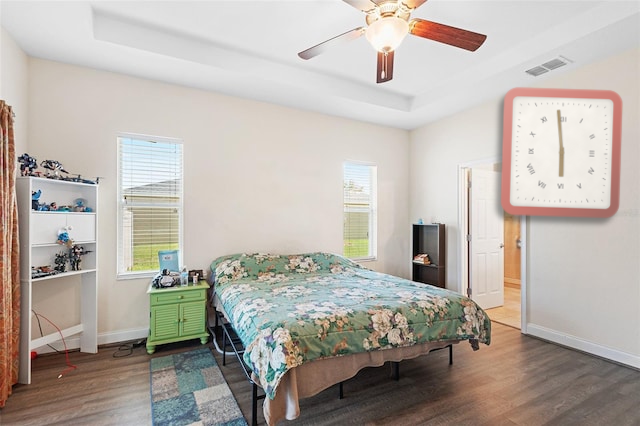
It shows h=5 m=59
